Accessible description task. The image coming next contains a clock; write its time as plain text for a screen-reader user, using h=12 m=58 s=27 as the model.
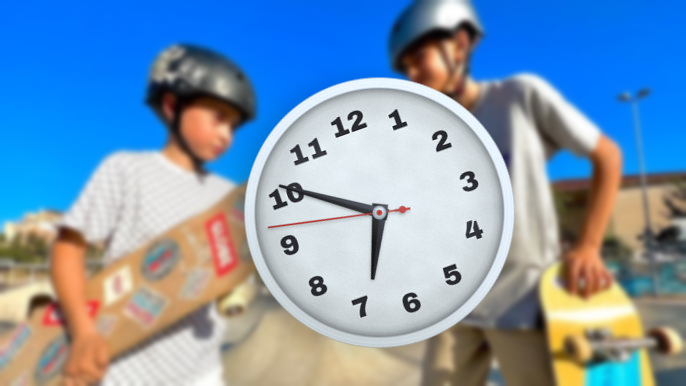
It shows h=6 m=50 s=47
